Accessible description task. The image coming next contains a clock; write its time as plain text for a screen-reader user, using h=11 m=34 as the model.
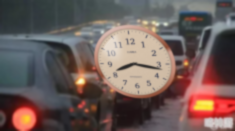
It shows h=8 m=17
